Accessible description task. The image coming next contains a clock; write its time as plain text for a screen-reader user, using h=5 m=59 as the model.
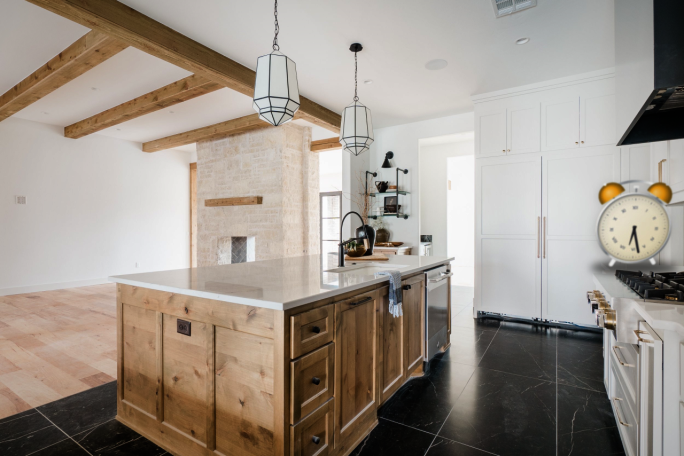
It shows h=6 m=28
